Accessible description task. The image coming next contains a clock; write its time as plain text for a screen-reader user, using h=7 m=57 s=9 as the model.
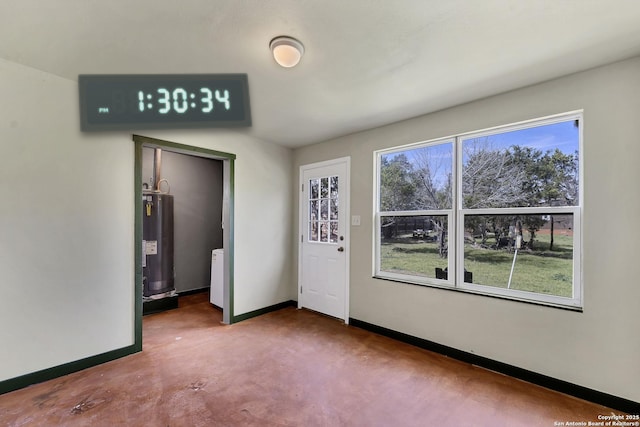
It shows h=1 m=30 s=34
